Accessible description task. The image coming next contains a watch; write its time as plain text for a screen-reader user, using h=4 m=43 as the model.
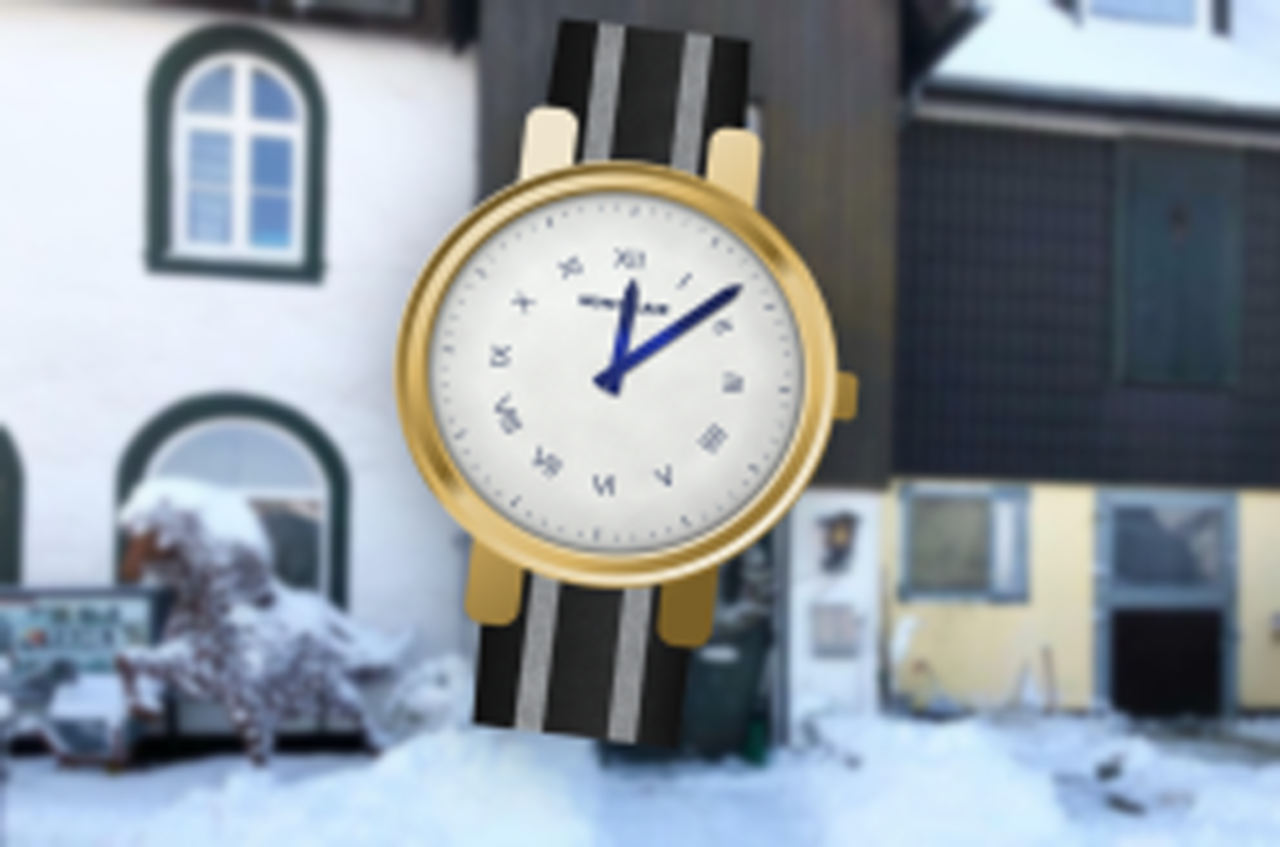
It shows h=12 m=8
